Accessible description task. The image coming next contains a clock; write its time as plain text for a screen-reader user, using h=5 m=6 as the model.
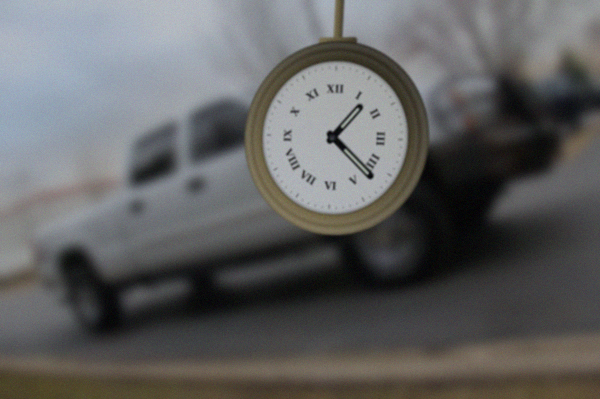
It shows h=1 m=22
